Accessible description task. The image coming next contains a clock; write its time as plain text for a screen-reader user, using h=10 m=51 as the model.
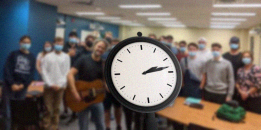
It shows h=2 m=13
